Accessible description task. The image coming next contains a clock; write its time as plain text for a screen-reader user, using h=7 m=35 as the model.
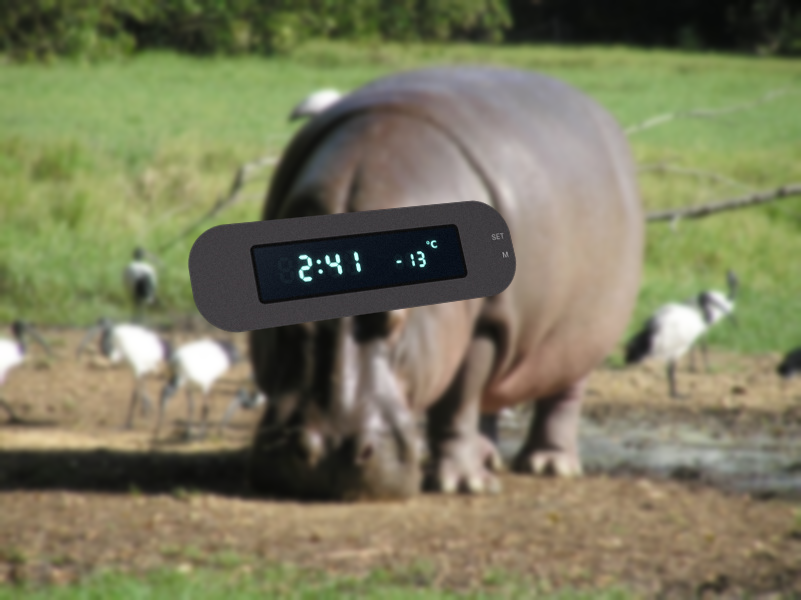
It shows h=2 m=41
